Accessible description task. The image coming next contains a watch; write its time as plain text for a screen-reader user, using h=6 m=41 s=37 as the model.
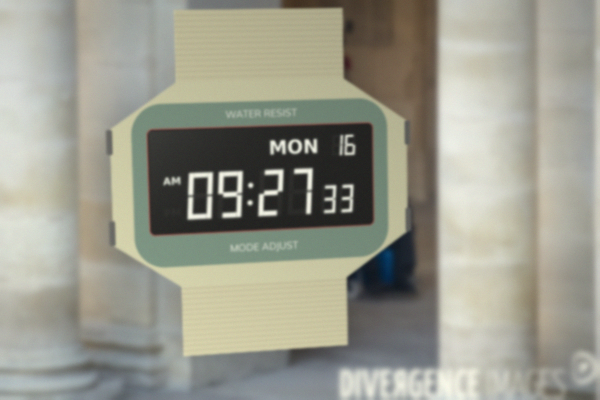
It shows h=9 m=27 s=33
